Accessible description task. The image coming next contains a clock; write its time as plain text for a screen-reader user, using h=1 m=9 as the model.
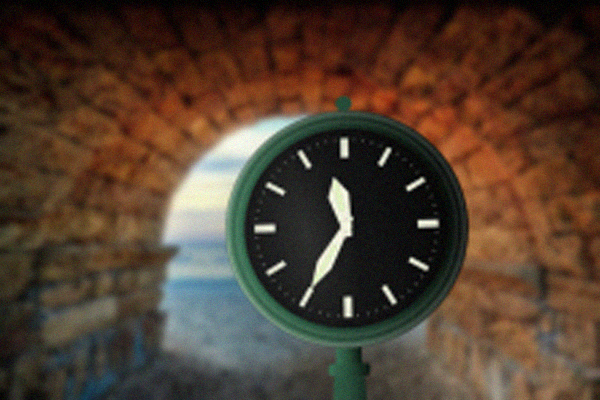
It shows h=11 m=35
